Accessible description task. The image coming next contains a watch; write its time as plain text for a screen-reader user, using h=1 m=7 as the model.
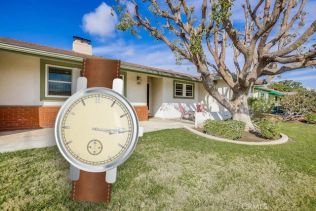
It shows h=3 m=15
